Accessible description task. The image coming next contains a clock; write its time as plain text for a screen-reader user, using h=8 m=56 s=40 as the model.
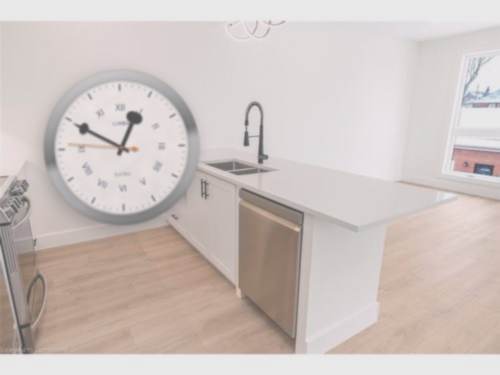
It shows h=12 m=49 s=46
